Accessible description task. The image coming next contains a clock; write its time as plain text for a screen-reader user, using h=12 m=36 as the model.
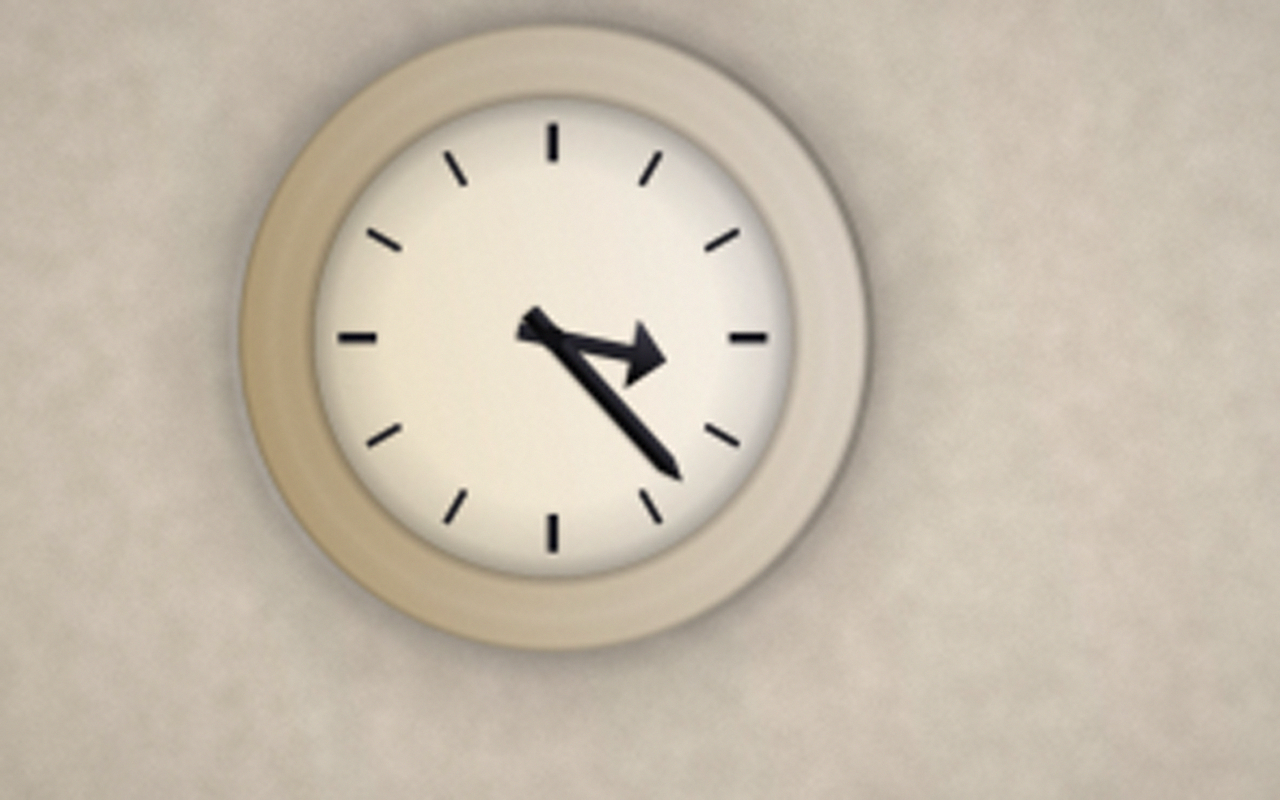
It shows h=3 m=23
